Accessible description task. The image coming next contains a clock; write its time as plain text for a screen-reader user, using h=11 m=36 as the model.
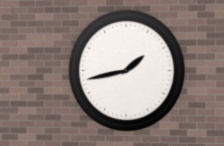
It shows h=1 m=43
